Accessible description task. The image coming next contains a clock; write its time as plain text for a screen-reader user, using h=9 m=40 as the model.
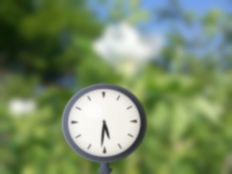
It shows h=5 m=31
